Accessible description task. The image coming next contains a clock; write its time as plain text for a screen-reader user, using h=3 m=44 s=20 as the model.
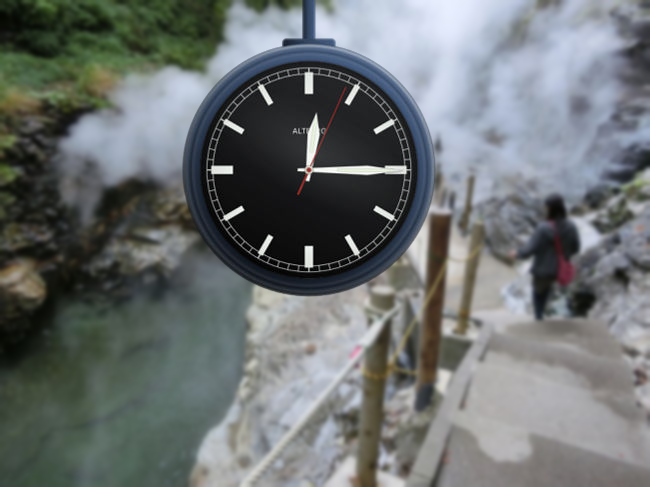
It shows h=12 m=15 s=4
